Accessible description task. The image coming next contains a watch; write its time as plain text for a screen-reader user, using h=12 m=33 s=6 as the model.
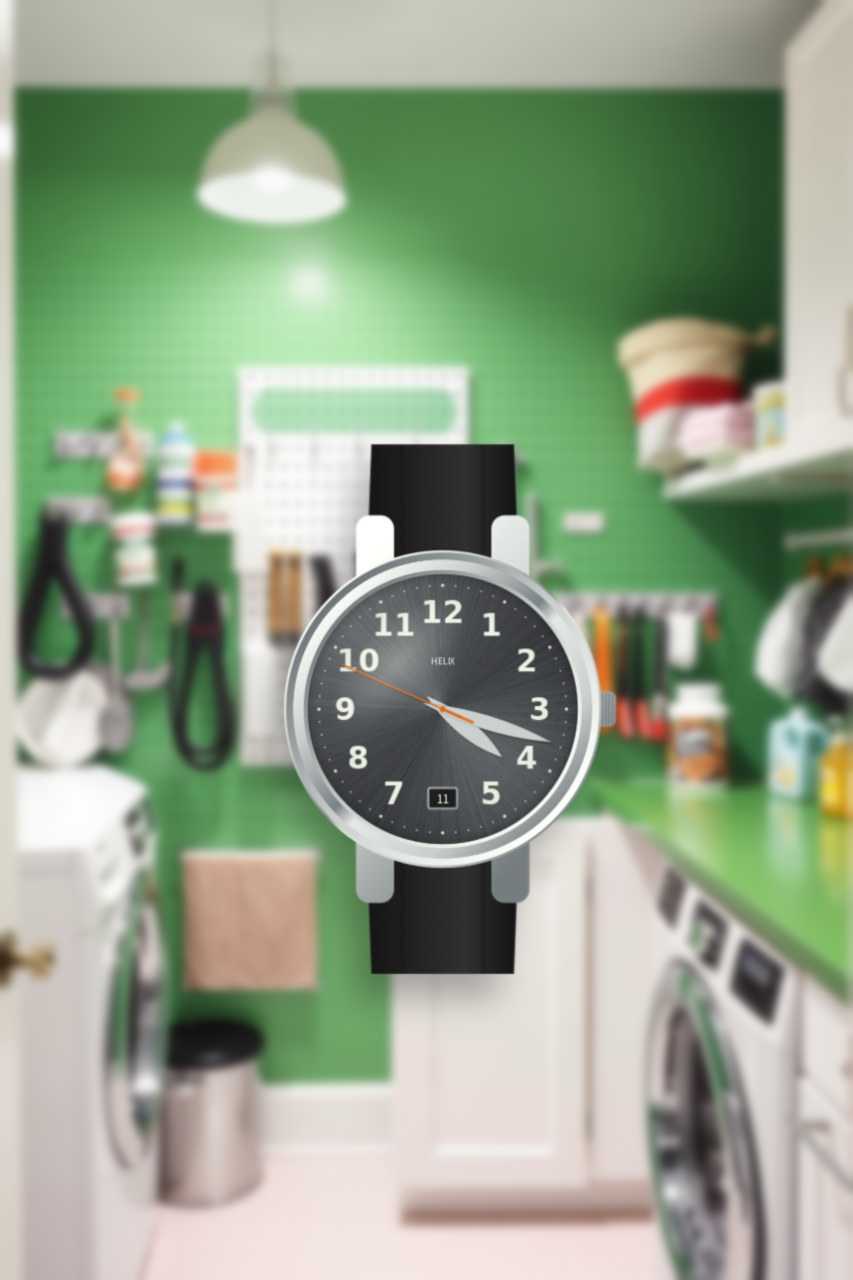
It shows h=4 m=17 s=49
